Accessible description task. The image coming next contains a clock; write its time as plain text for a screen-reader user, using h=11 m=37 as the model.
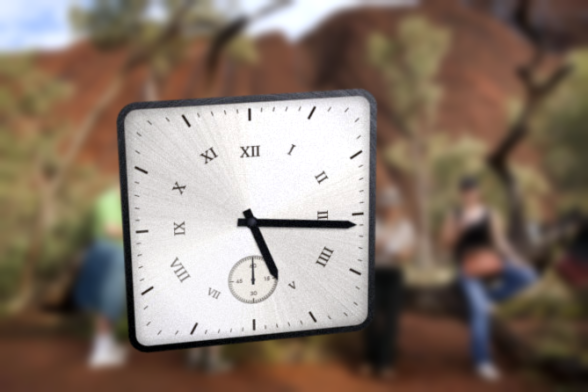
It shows h=5 m=16
